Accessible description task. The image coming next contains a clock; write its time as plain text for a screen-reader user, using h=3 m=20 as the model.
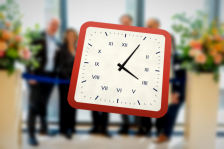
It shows h=4 m=5
